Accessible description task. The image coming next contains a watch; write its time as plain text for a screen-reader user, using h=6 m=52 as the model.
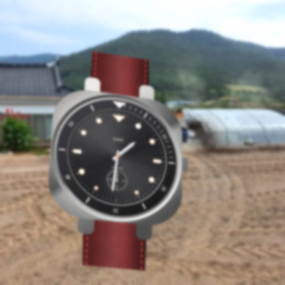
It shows h=1 m=31
